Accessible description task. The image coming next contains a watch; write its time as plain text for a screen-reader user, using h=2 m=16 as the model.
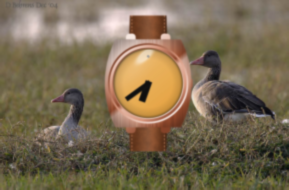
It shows h=6 m=39
